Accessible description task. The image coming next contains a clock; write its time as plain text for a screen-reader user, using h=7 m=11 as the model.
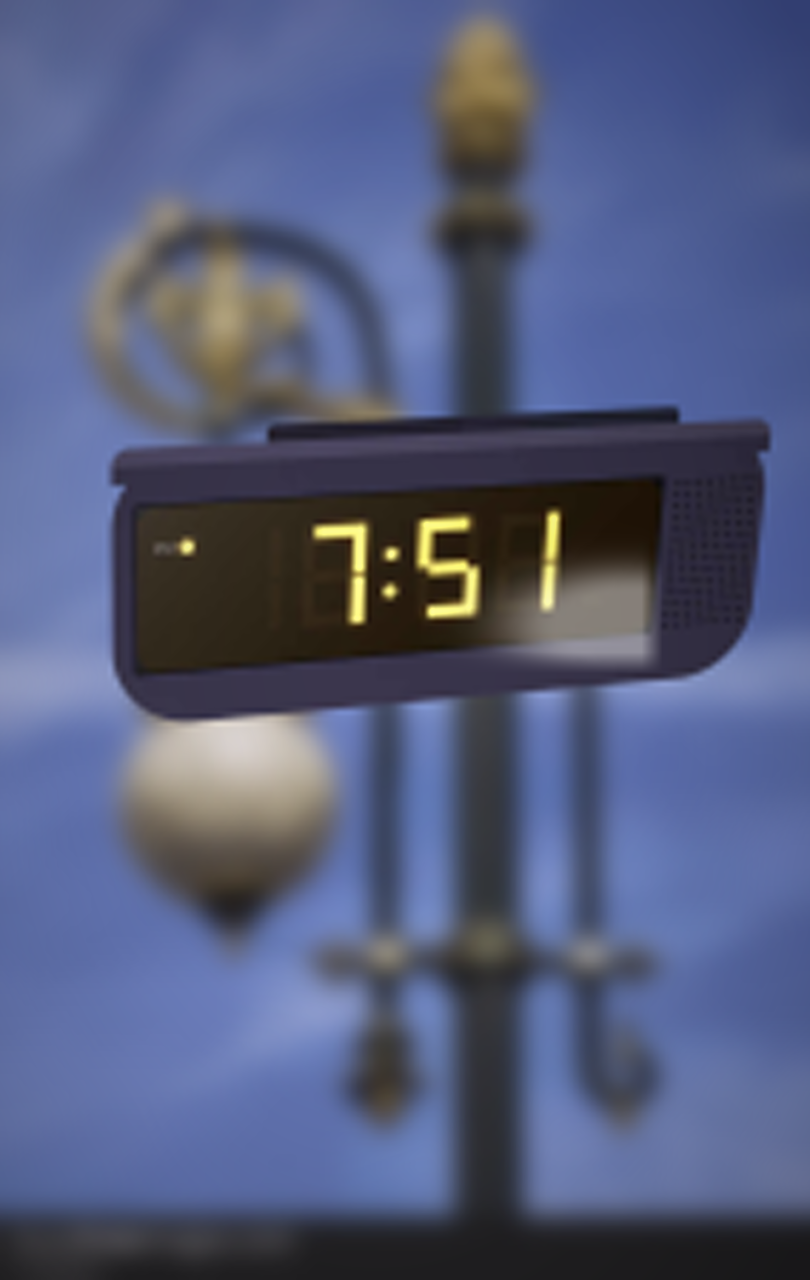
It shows h=7 m=51
